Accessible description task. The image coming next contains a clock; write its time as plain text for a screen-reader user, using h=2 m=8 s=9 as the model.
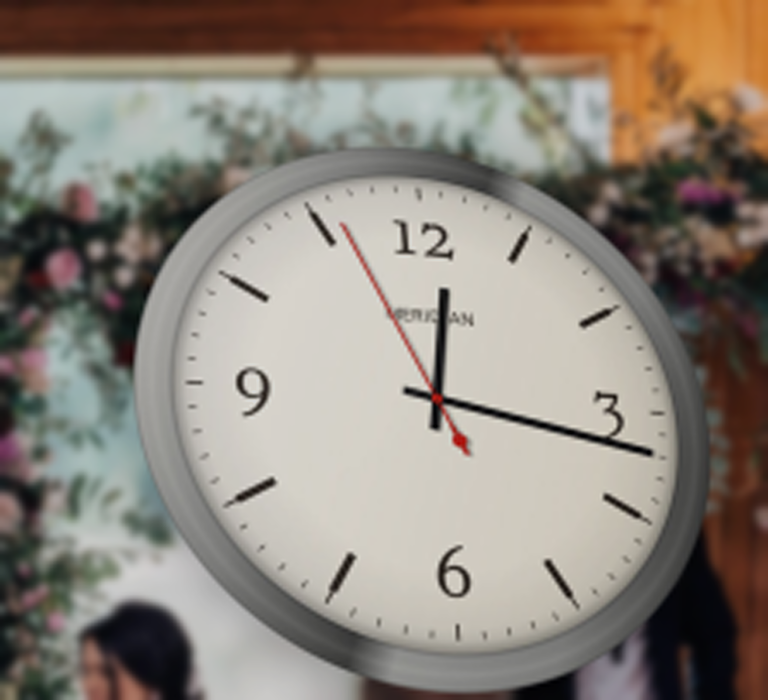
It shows h=12 m=16 s=56
